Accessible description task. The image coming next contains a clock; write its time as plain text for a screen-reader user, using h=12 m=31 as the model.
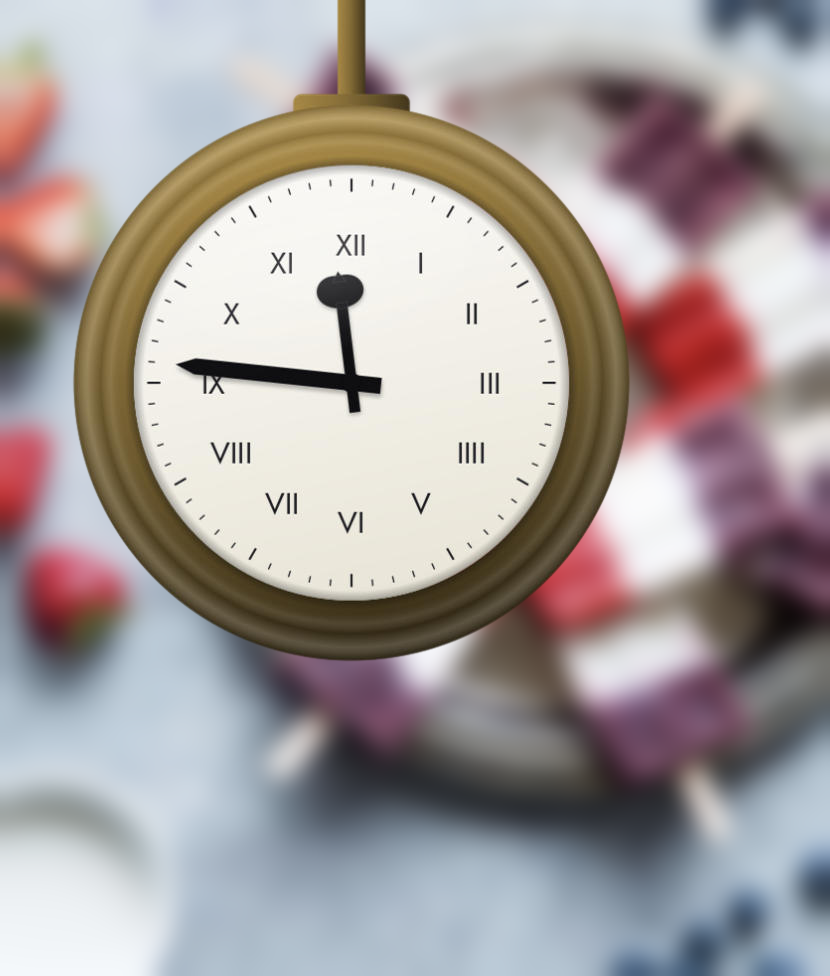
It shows h=11 m=46
